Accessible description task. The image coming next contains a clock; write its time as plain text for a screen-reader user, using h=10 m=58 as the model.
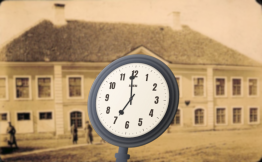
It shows h=6 m=59
